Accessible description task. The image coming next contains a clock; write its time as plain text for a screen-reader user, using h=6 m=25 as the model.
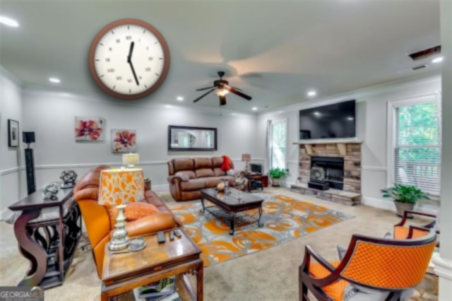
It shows h=12 m=27
